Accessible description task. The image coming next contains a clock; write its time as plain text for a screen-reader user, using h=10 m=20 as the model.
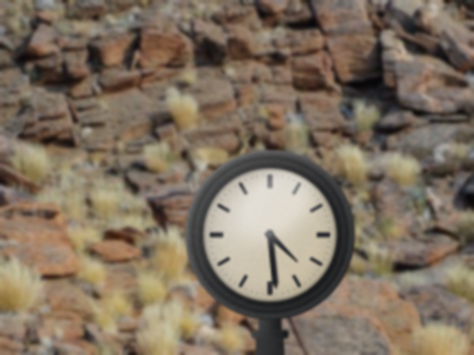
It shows h=4 m=29
